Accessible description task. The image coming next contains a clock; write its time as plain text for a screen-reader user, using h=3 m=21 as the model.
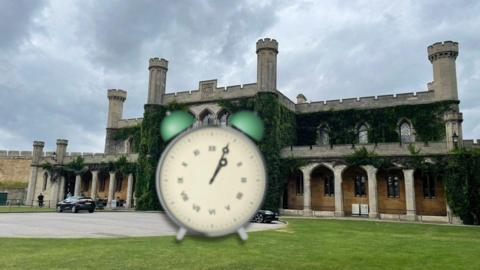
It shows h=1 m=4
